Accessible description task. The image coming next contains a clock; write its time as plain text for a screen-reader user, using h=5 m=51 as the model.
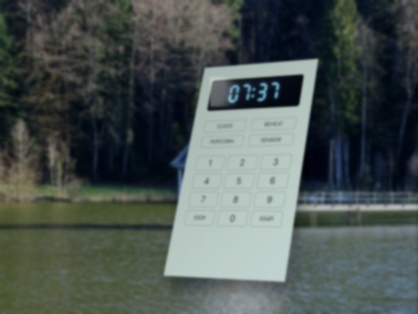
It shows h=7 m=37
